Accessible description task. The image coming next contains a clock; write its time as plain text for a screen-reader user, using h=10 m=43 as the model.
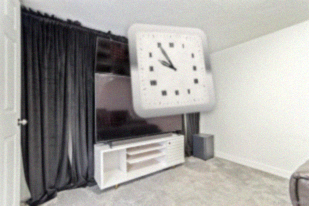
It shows h=9 m=55
